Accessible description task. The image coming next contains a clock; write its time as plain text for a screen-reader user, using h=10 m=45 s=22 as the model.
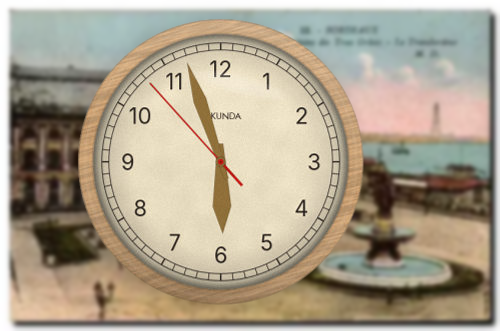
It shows h=5 m=56 s=53
